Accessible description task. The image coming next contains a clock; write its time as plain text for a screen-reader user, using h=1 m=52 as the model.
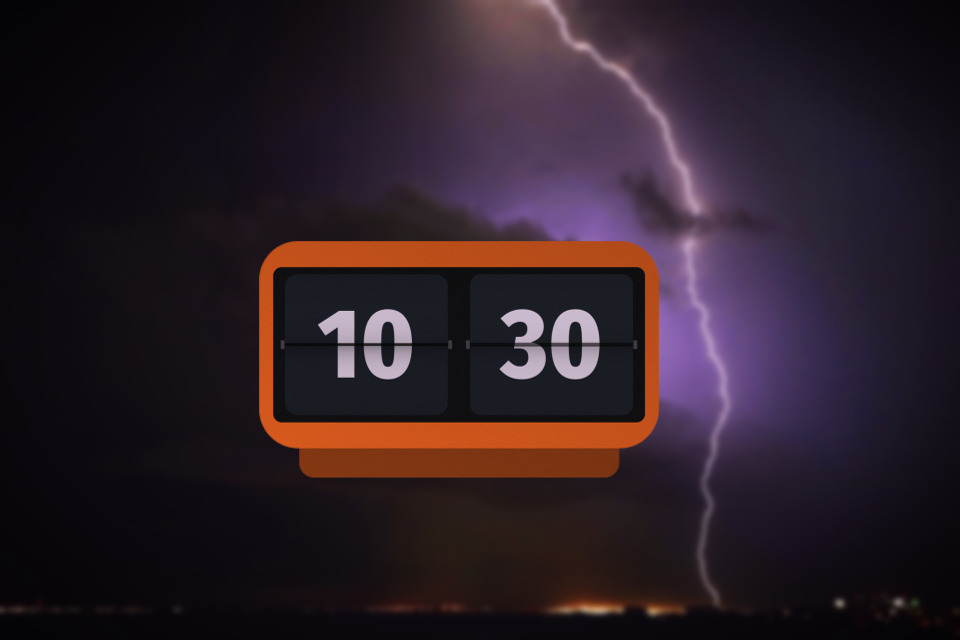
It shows h=10 m=30
